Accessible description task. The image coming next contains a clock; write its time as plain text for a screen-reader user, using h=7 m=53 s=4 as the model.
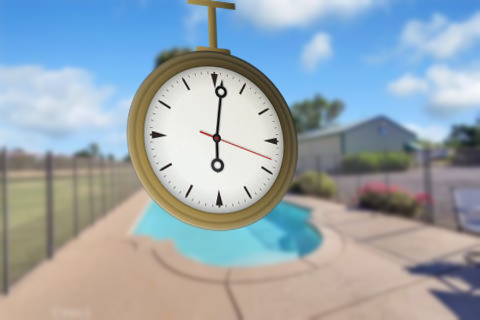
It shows h=6 m=1 s=18
